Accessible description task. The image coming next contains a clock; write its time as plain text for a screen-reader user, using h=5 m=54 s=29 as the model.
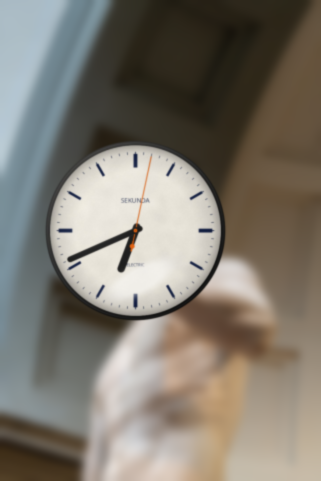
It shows h=6 m=41 s=2
